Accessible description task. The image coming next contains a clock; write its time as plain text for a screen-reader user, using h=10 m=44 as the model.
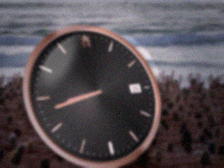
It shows h=8 m=43
